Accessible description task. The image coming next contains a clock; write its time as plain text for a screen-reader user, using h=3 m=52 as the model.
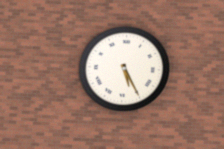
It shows h=5 m=25
